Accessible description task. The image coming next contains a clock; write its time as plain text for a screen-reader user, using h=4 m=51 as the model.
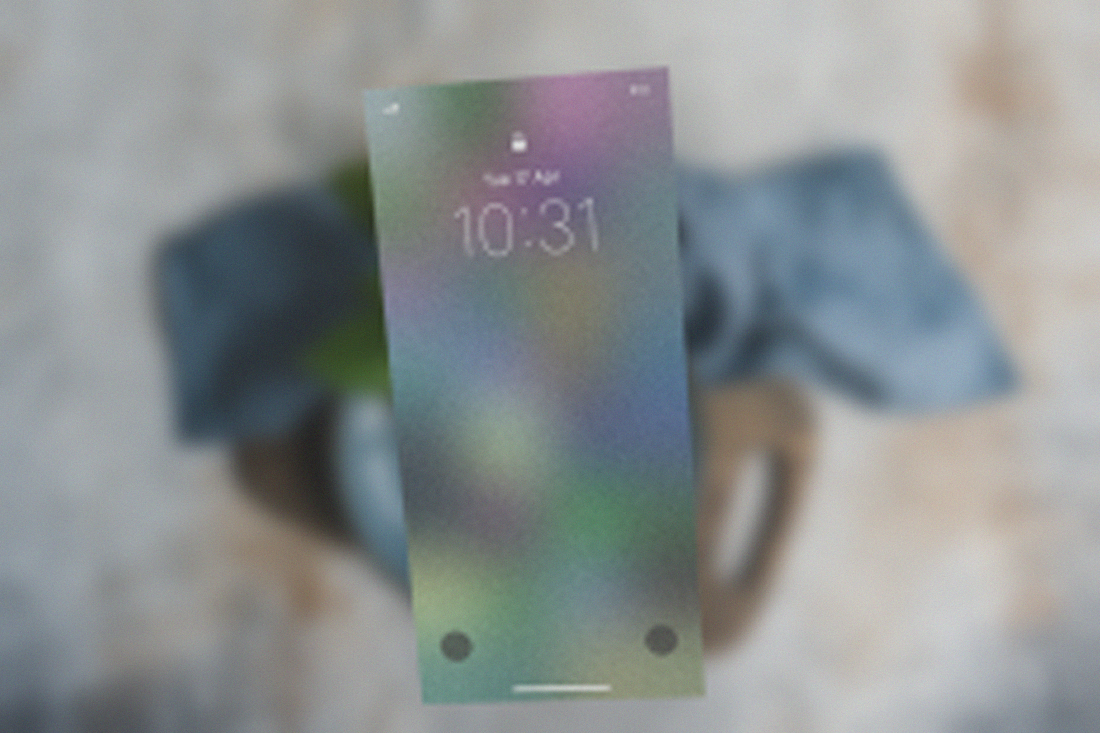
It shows h=10 m=31
